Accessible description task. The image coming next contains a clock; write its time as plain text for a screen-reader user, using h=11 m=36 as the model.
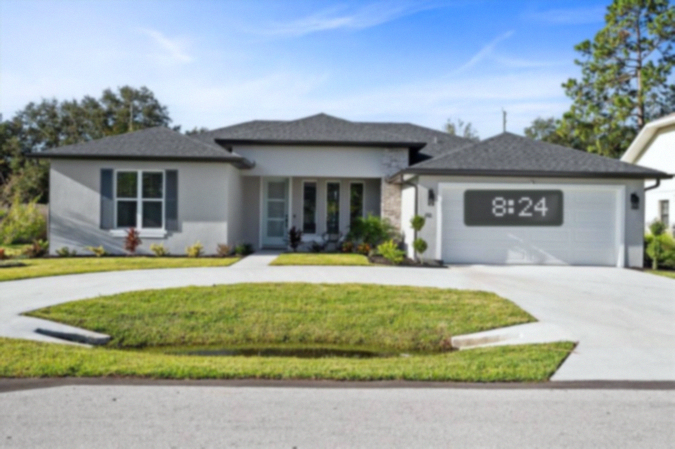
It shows h=8 m=24
